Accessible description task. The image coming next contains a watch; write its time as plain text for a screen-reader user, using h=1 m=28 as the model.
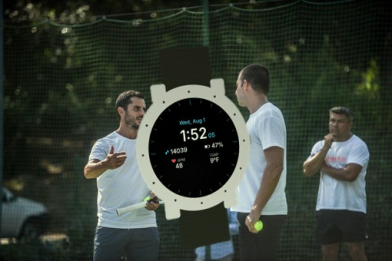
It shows h=1 m=52
